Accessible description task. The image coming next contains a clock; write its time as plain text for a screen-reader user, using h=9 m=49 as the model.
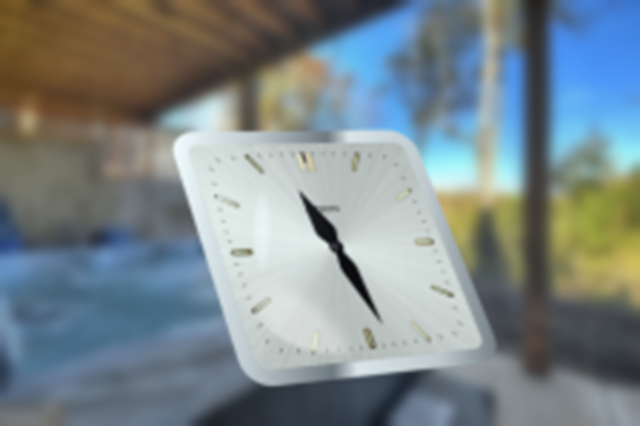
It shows h=11 m=28
